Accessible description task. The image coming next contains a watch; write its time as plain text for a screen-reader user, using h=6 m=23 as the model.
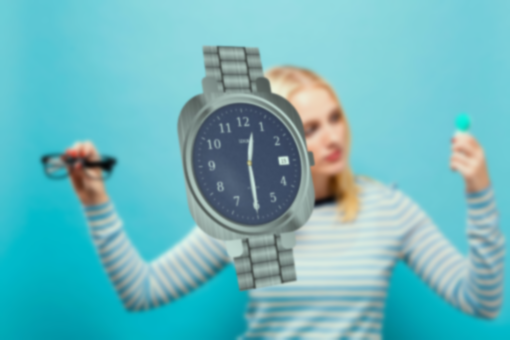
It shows h=12 m=30
